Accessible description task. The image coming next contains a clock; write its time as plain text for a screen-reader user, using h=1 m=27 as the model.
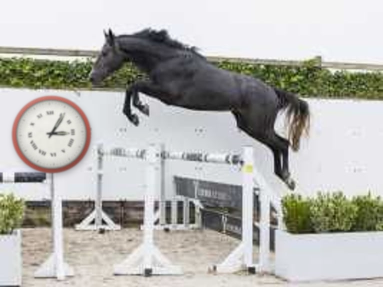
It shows h=3 m=6
